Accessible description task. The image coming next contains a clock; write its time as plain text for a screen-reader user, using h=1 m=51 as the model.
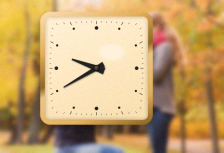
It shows h=9 m=40
